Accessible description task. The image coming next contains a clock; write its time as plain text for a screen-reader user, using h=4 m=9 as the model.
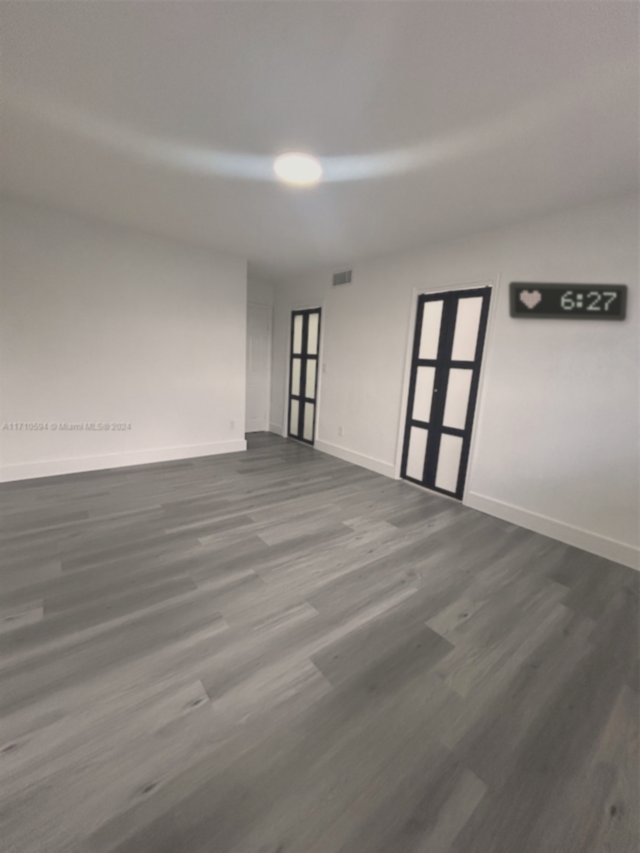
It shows h=6 m=27
